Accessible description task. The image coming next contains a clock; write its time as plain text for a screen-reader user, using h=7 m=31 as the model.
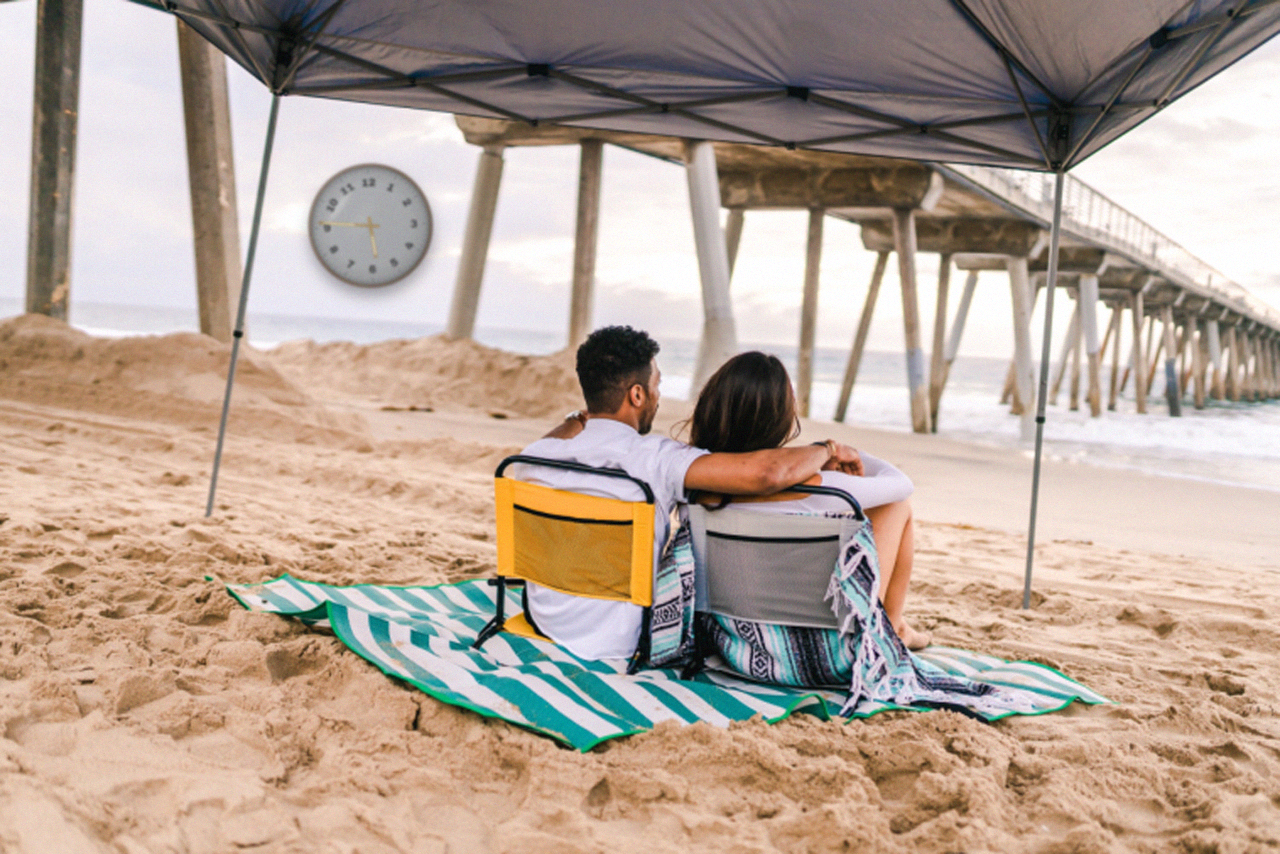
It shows h=5 m=46
